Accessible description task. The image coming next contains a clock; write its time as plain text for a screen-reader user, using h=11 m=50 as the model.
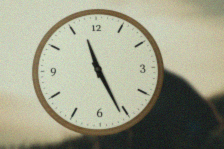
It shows h=11 m=26
